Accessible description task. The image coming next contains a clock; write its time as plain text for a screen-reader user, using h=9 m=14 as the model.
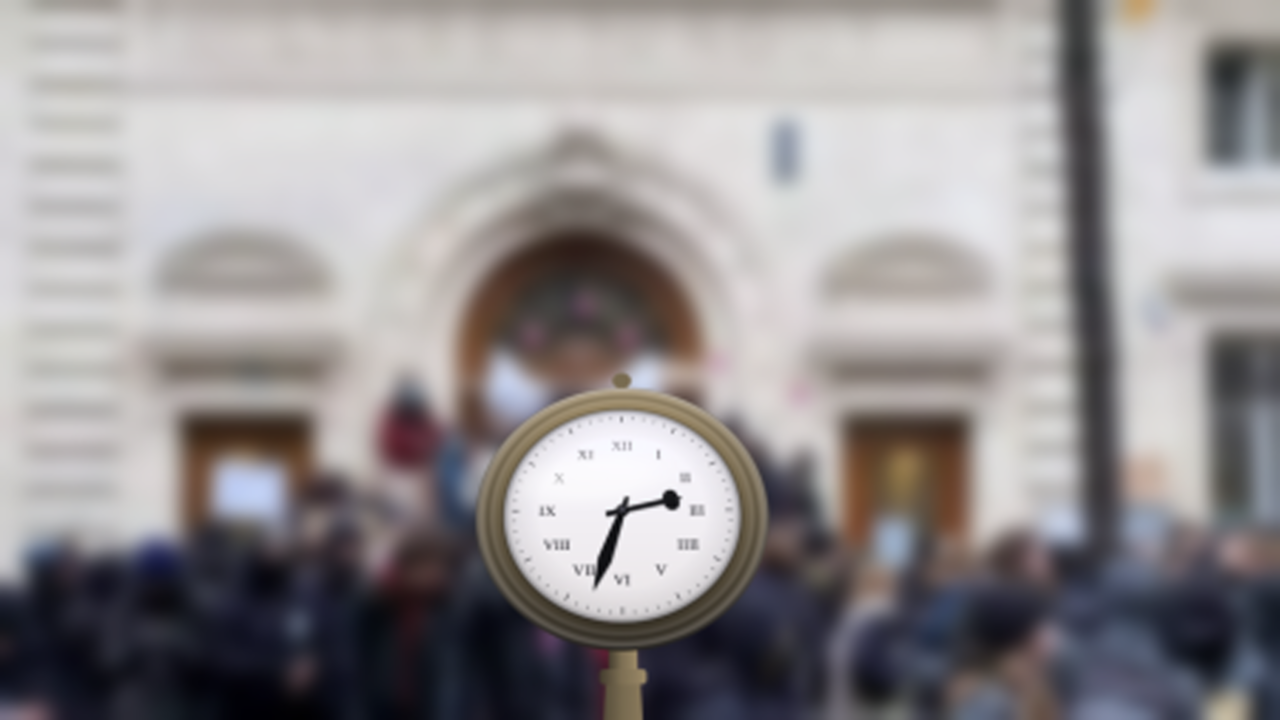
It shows h=2 m=33
